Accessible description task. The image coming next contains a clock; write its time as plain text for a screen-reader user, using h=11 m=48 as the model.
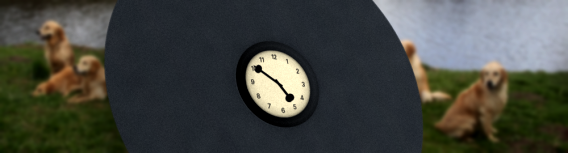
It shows h=4 m=51
